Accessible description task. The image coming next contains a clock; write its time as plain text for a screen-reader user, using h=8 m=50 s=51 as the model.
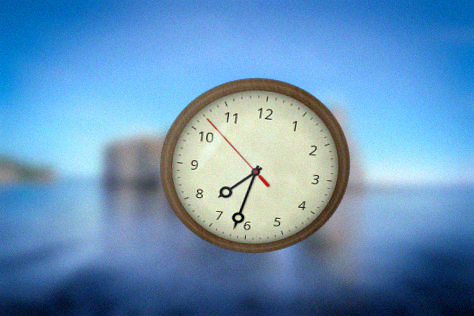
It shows h=7 m=31 s=52
